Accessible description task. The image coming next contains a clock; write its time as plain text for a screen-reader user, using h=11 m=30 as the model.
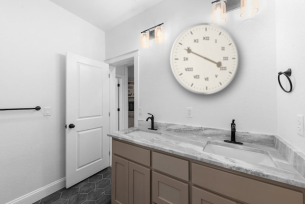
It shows h=3 m=49
